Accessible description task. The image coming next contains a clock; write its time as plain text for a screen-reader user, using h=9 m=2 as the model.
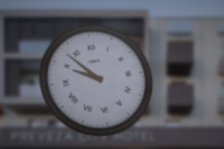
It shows h=9 m=53
